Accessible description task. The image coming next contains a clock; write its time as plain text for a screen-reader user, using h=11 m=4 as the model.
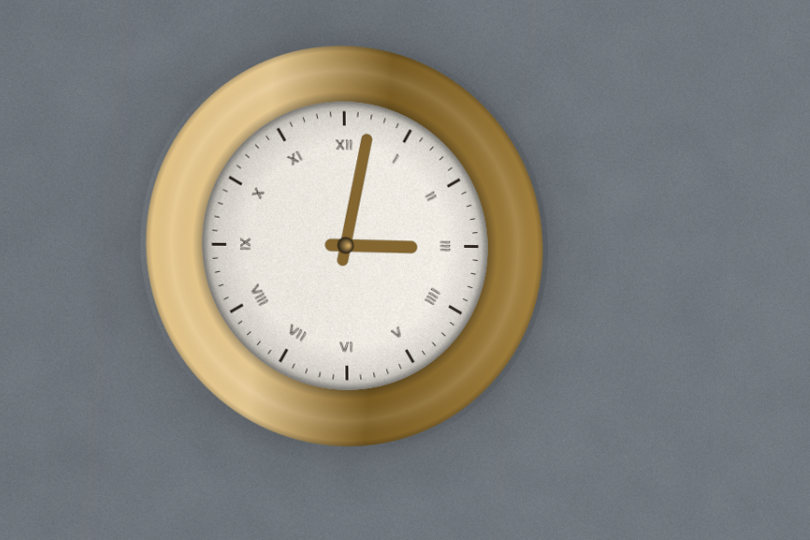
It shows h=3 m=2
